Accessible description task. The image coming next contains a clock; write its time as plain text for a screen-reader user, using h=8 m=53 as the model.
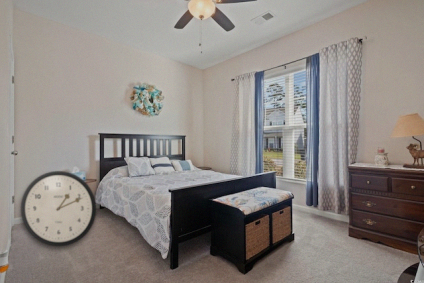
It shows h=1 m=11
